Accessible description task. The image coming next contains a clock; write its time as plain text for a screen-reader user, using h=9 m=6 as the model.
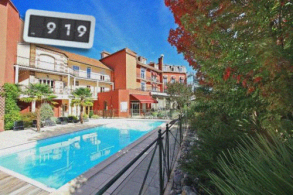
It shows h=9 m=19
